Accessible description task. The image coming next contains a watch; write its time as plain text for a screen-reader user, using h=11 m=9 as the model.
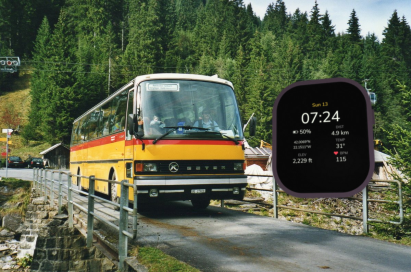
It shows h=7 m=24
